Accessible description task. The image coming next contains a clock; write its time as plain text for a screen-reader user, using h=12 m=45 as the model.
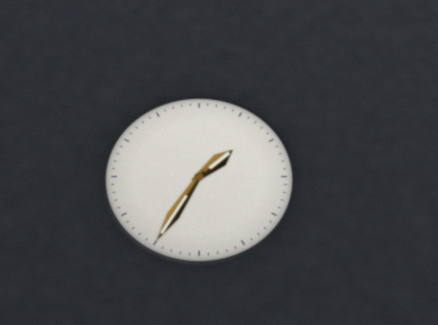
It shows h=1 m=35
